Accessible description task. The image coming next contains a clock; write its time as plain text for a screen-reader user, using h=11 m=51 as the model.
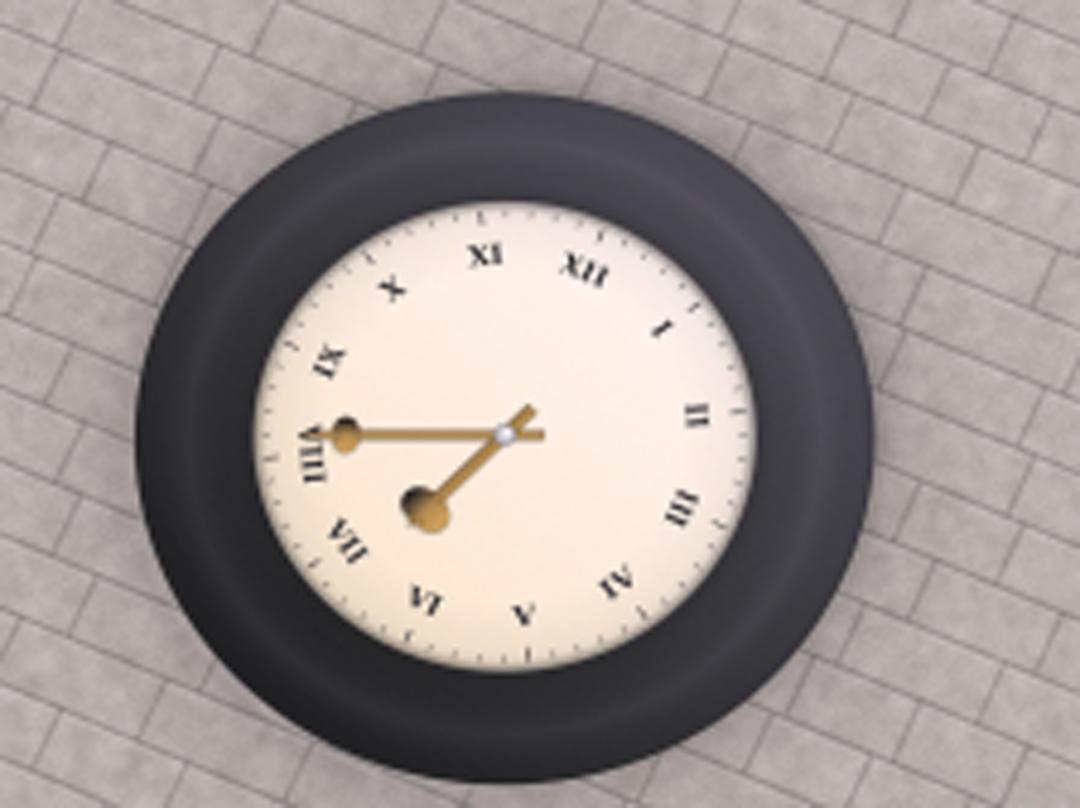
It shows h=6 m=41
